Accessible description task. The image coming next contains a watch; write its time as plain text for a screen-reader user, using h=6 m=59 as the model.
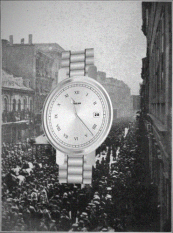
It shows h=11 m=23
